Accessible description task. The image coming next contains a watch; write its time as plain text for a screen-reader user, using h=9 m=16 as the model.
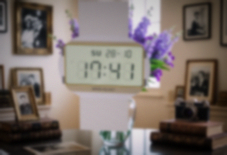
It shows h=17 m=41
